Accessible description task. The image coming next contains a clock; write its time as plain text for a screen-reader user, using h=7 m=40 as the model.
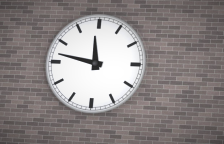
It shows h=11 m=47
